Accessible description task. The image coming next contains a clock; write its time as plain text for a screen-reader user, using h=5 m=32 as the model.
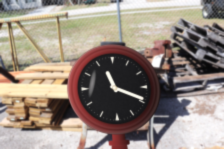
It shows h=11 m=19
